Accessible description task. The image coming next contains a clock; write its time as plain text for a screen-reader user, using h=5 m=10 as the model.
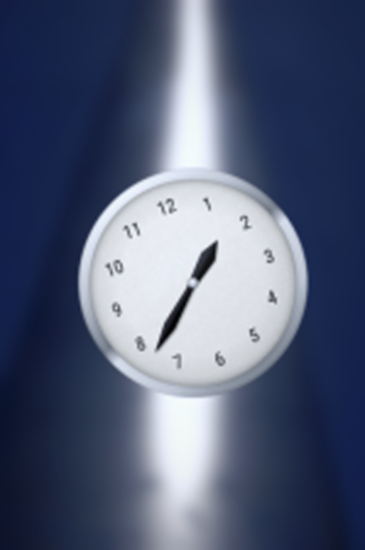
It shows h=1 m=38
